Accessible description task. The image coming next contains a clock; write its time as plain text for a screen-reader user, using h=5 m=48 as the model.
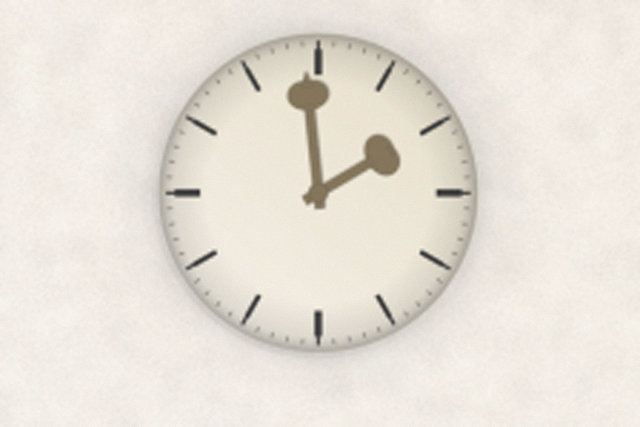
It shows h=1 m=59
